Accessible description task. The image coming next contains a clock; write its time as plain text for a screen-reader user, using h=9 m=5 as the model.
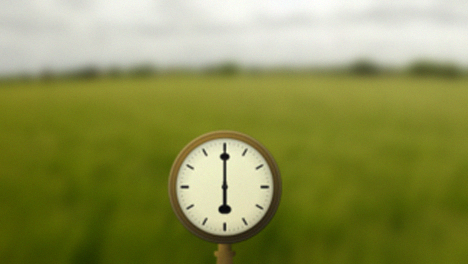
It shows h=6 m=0
